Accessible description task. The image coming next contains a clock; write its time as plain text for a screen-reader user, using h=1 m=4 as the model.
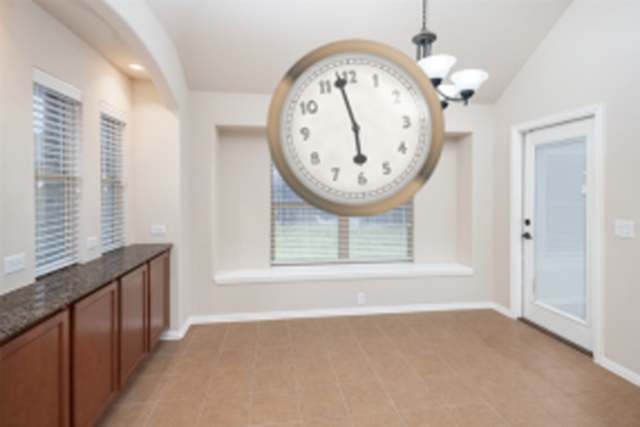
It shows h=5 m=58
